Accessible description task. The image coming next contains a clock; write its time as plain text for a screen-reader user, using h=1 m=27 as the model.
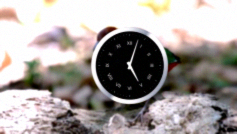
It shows h=5 m=3
